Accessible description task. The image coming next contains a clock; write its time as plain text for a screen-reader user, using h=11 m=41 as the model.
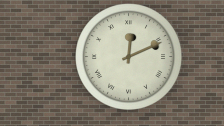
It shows h=12 m=11
